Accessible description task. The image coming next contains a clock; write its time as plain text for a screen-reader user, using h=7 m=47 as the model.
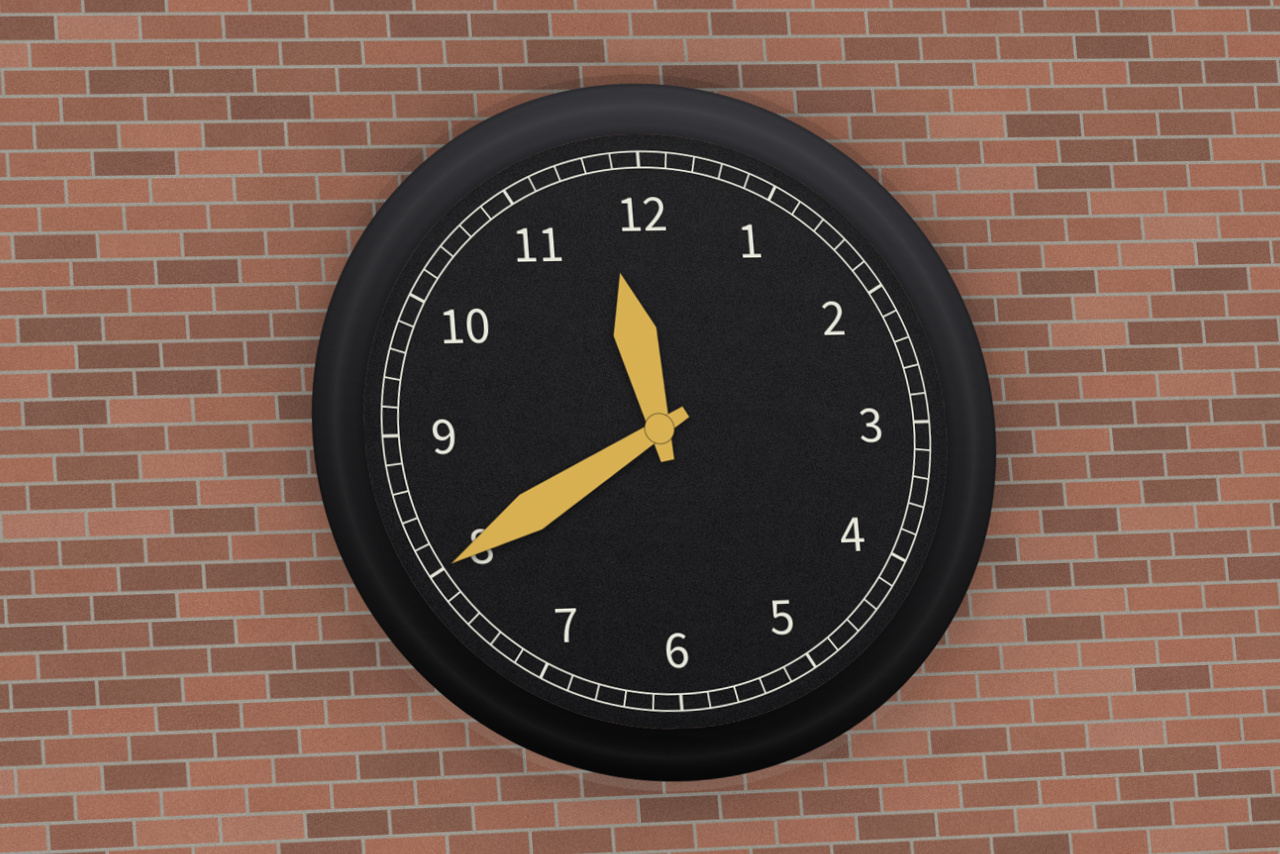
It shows h=11 m=40
